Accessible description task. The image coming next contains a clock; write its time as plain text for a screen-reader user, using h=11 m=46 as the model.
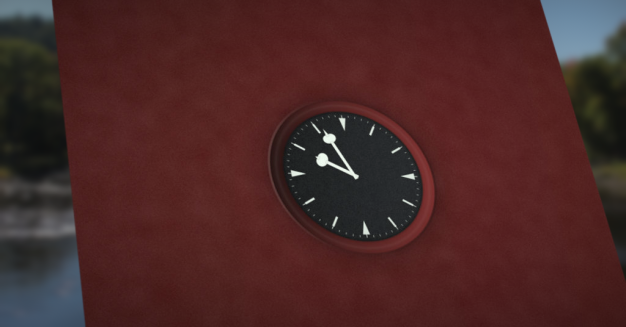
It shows h=9 m=56
